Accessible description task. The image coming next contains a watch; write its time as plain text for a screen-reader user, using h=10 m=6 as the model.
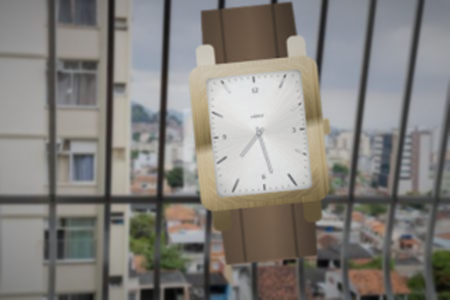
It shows h=7 m=28
